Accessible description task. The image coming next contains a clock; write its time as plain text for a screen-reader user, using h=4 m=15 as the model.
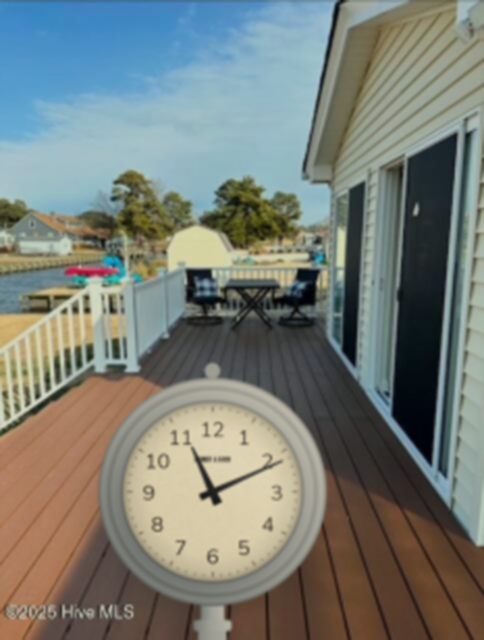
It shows h=11 m=11
